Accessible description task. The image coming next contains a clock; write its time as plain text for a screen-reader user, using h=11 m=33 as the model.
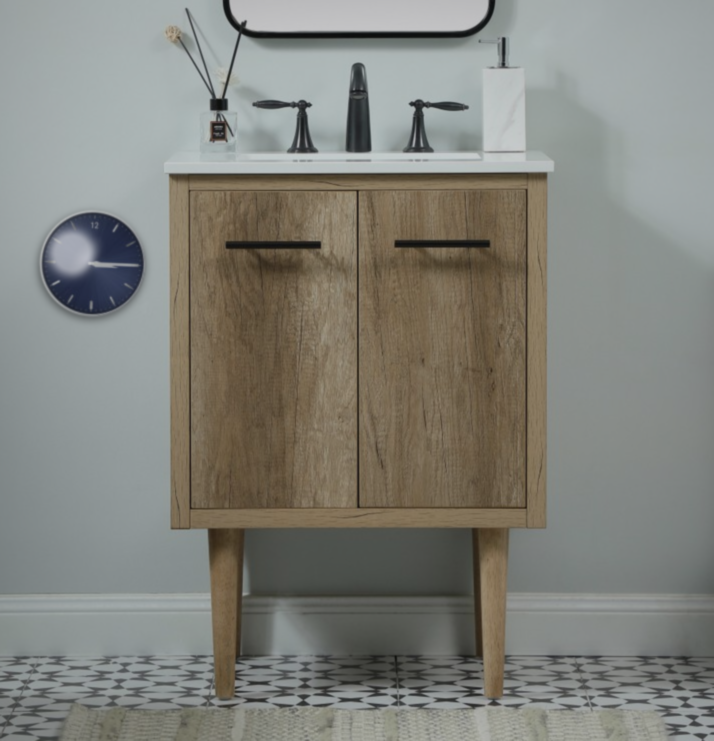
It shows h=3 m=15
